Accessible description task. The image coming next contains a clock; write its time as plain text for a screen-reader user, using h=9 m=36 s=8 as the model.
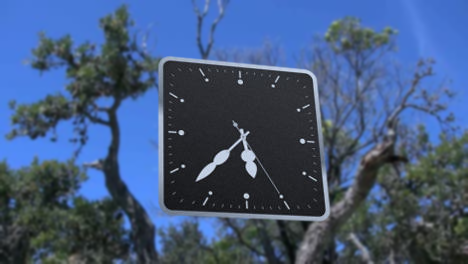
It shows h=5 m=37 s=25
